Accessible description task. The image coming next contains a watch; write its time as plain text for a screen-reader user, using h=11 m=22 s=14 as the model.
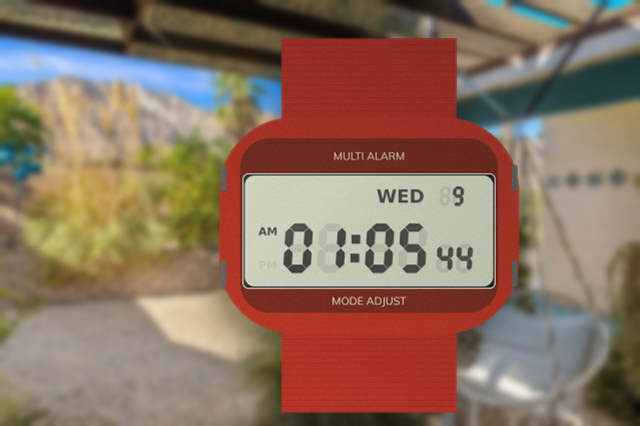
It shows h=1 m=5 s=44
